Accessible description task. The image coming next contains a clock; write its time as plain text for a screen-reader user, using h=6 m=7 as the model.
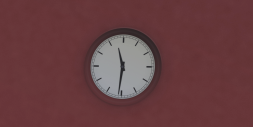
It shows h=11 m=31
